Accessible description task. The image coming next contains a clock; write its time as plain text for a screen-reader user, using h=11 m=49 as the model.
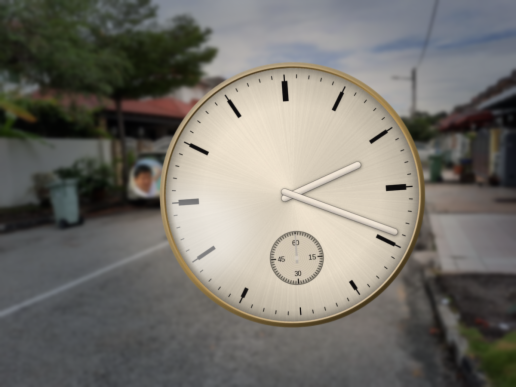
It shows h=2 m=19
